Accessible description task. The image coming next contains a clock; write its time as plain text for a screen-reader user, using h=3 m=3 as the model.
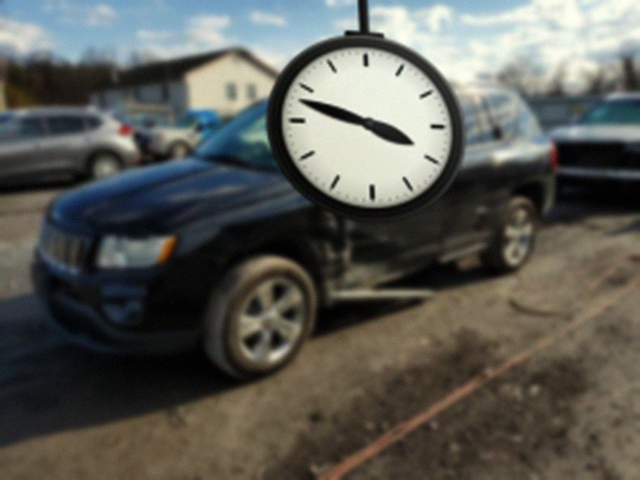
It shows h=3 m=48
